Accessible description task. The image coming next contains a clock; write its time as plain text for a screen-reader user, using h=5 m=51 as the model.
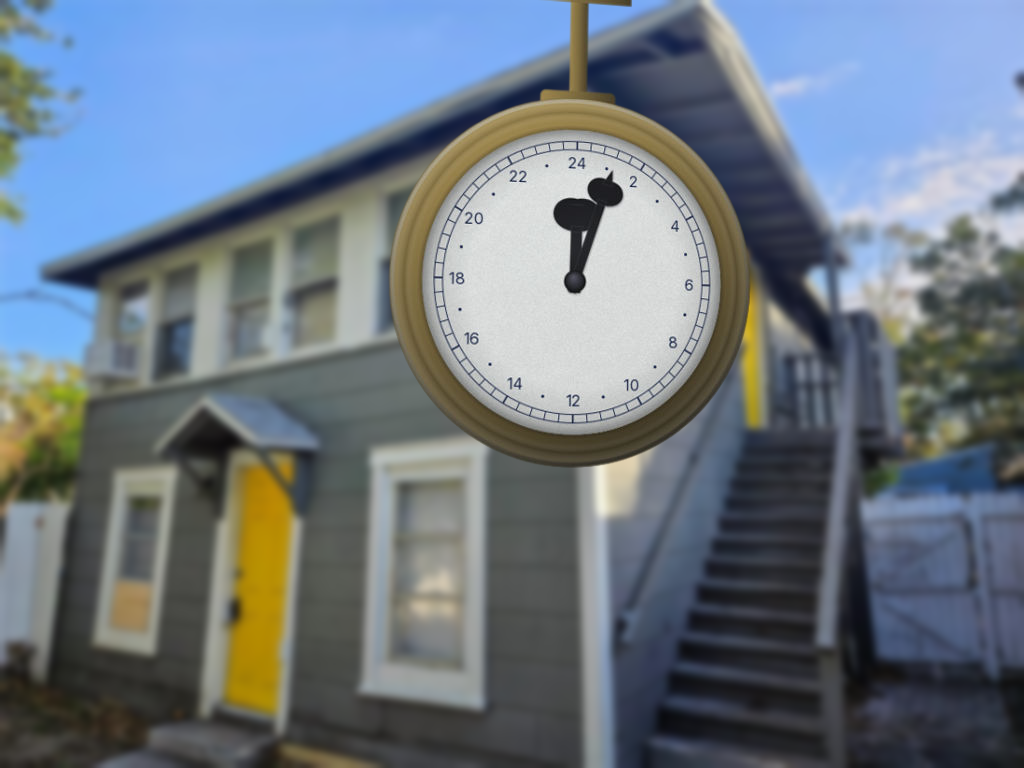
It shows h=0 m=3
